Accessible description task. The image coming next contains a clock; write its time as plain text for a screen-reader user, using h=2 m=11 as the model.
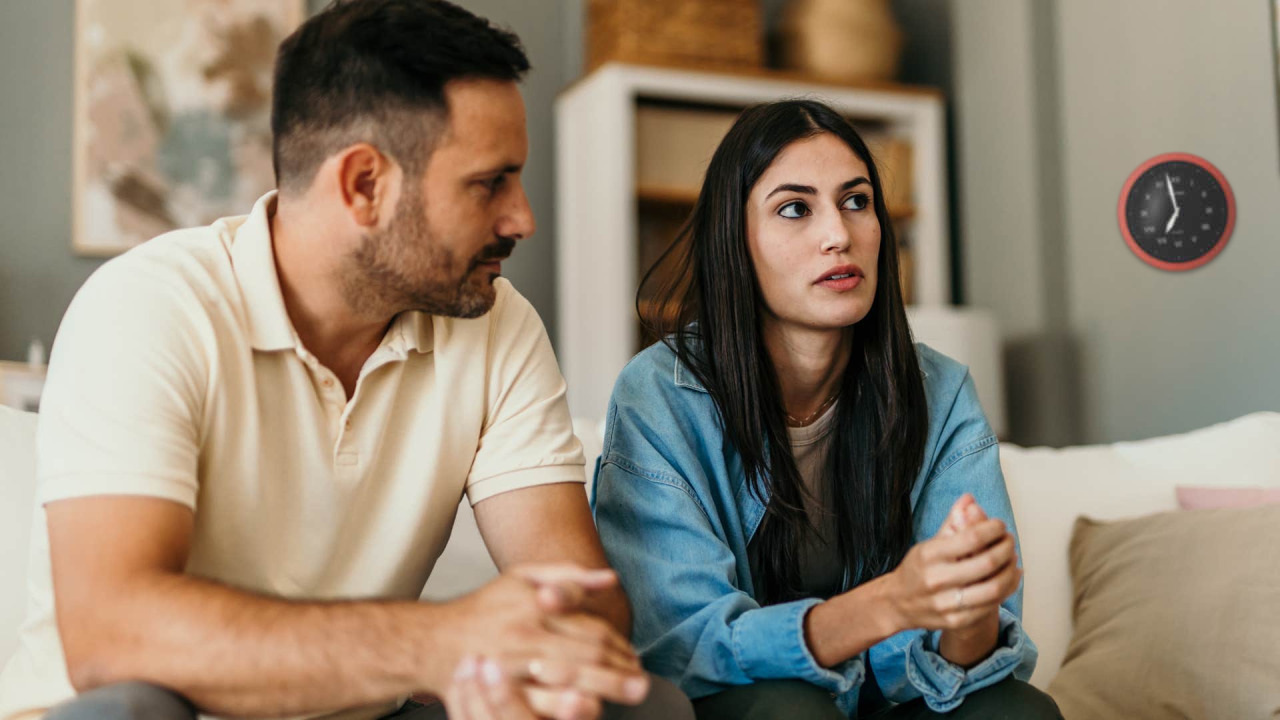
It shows h=6 m=58
